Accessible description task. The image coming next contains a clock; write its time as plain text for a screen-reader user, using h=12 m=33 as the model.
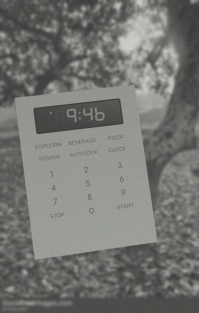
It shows h=9 m=46
